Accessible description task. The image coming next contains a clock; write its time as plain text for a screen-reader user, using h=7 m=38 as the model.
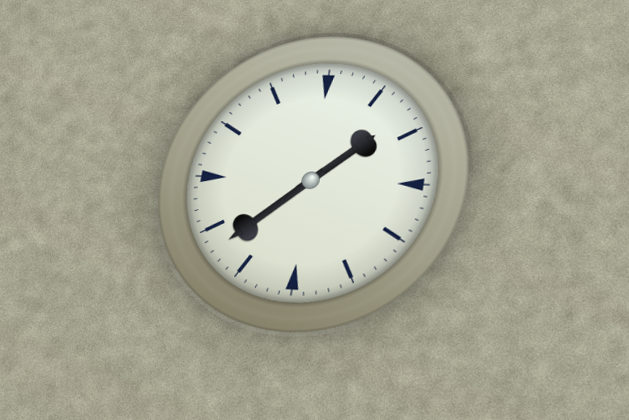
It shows h=1 m=38
